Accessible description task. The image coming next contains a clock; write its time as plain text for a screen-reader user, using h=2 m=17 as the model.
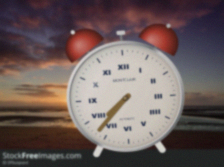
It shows h=7 m=37
